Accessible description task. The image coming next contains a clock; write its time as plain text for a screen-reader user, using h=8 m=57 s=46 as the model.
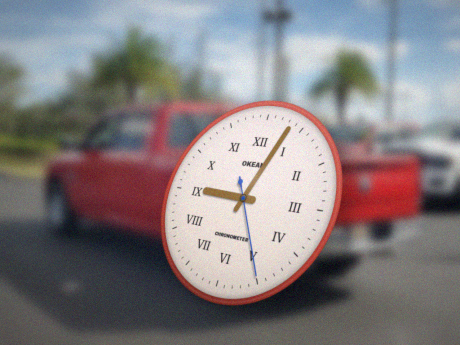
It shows h=9 m=3 s=25
